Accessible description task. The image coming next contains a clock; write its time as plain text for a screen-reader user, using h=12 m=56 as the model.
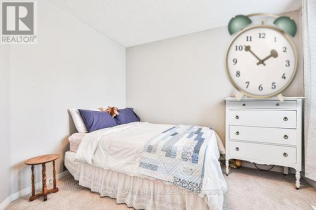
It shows h=1 m=52
